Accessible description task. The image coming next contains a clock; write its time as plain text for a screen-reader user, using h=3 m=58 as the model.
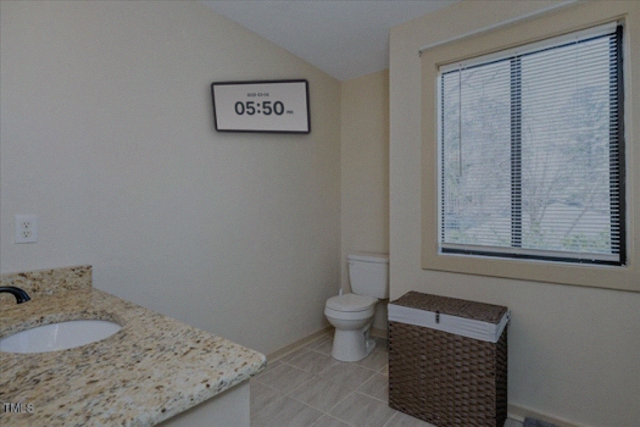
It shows h=5 m=50
